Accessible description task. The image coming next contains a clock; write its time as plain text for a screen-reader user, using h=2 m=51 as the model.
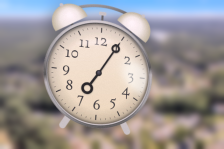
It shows h=7 m=5
